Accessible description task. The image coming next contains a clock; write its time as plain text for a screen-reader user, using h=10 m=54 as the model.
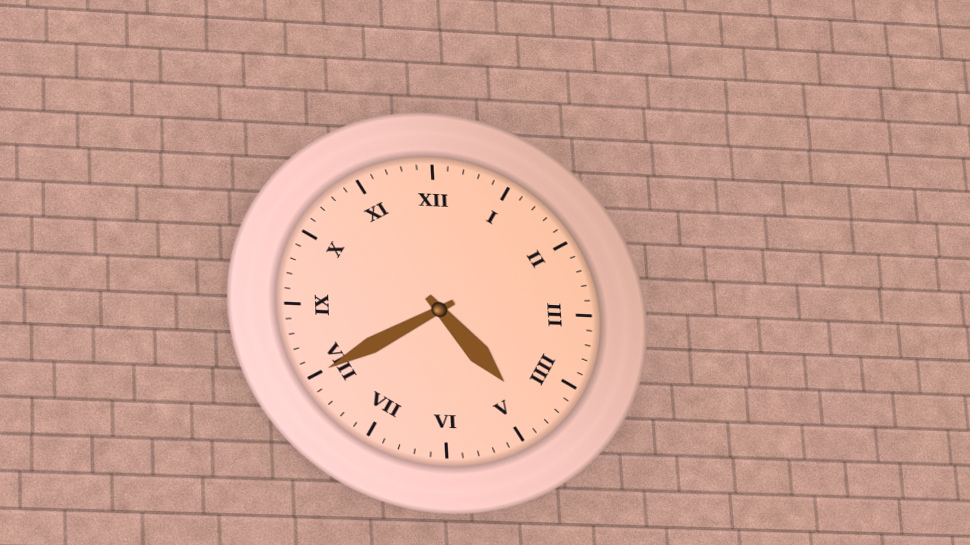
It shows h=4 m=40
